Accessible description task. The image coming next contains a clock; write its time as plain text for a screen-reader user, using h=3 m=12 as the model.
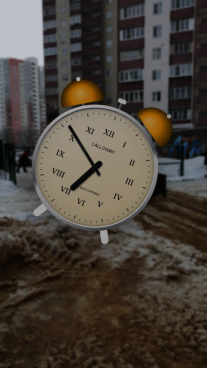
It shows h=6 m=51
